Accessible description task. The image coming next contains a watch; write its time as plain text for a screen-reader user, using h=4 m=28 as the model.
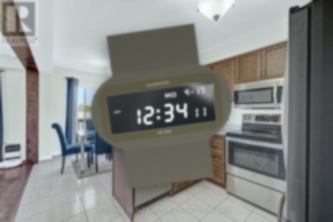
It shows h=12 m=34
